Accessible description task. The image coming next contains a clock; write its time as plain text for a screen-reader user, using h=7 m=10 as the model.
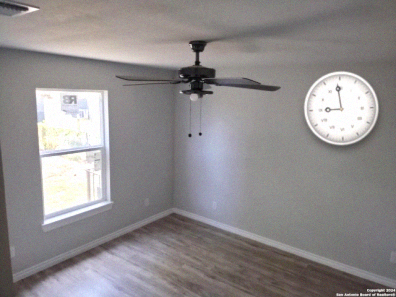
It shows h=8 m=59
